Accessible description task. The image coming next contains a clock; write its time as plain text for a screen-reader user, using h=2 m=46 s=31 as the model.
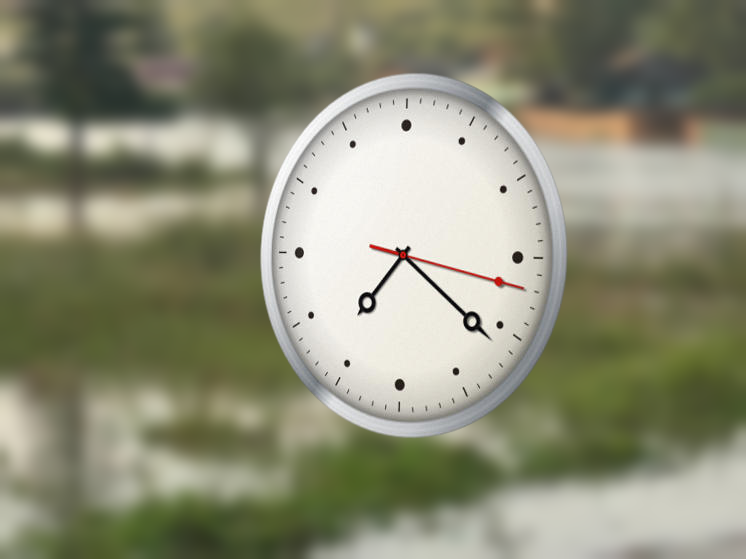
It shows h=7 m=21 s=17
